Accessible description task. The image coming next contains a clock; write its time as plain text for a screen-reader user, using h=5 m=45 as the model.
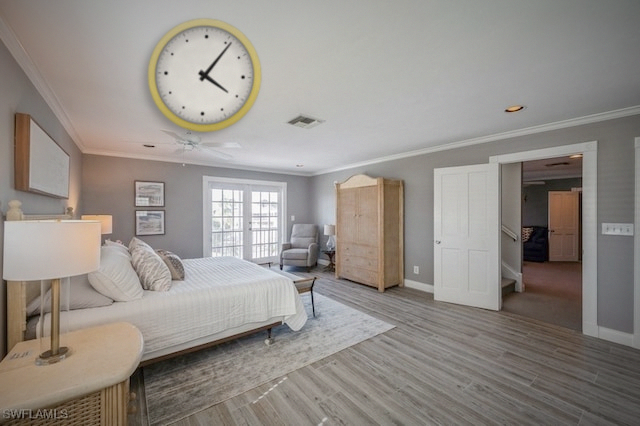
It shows h=4 m=6
